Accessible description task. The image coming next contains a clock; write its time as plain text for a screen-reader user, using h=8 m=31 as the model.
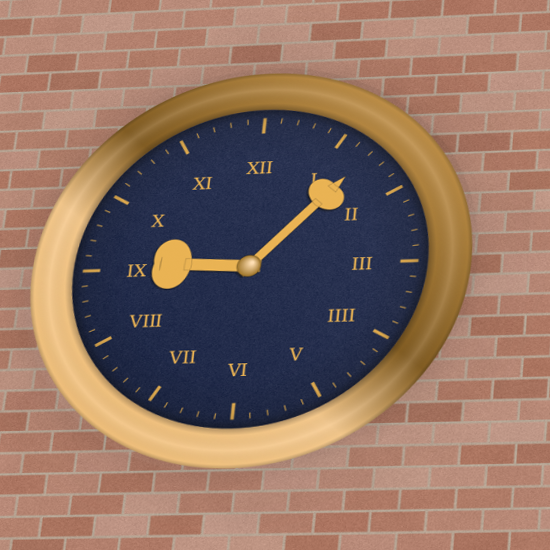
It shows h=9 m=7
